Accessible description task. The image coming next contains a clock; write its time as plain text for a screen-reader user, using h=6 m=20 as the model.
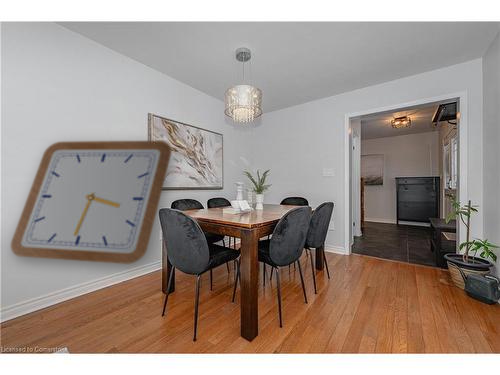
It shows h=3 m=31
